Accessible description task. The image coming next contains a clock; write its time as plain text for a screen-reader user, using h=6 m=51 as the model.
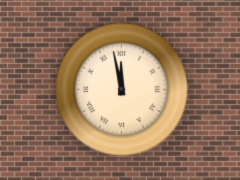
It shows h=11 m=58
